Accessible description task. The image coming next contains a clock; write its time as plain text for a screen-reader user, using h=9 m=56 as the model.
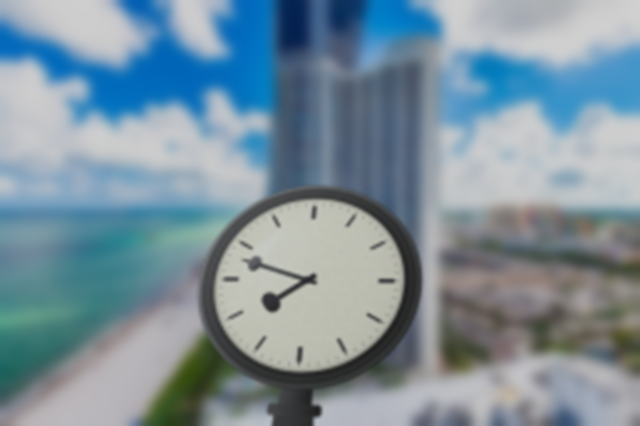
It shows h=7 m=48
